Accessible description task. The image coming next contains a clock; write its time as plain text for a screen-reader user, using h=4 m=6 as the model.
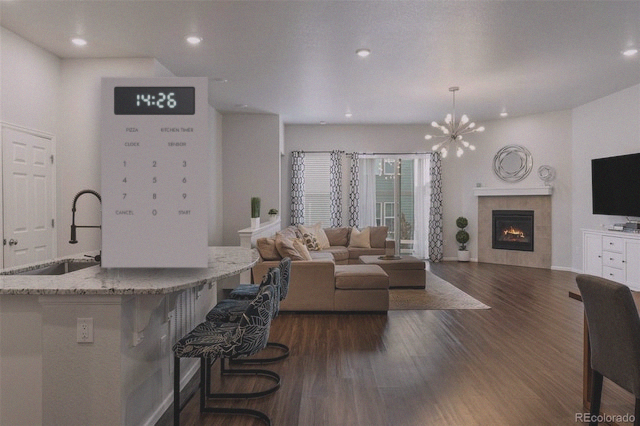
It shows h=14 m=26
